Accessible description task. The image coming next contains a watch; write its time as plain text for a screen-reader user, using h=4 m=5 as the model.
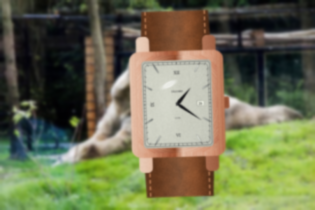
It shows h=1 m=21
